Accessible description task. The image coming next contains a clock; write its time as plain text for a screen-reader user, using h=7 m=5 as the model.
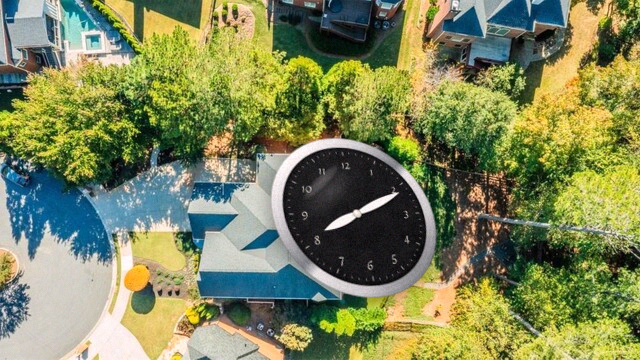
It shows h=8 m=11
